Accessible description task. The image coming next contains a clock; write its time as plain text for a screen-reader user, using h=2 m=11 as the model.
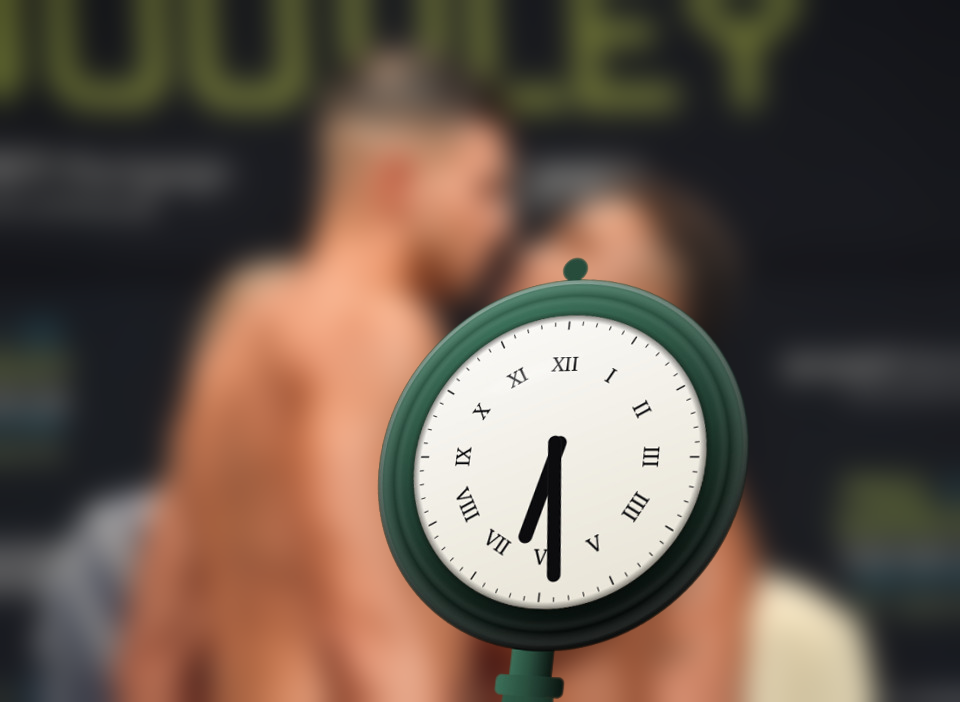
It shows h=6 m=29
